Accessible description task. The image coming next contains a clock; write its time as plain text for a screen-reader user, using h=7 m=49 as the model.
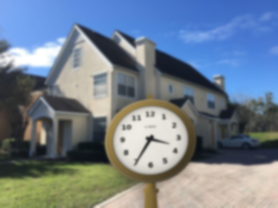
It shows h=3 m=35
